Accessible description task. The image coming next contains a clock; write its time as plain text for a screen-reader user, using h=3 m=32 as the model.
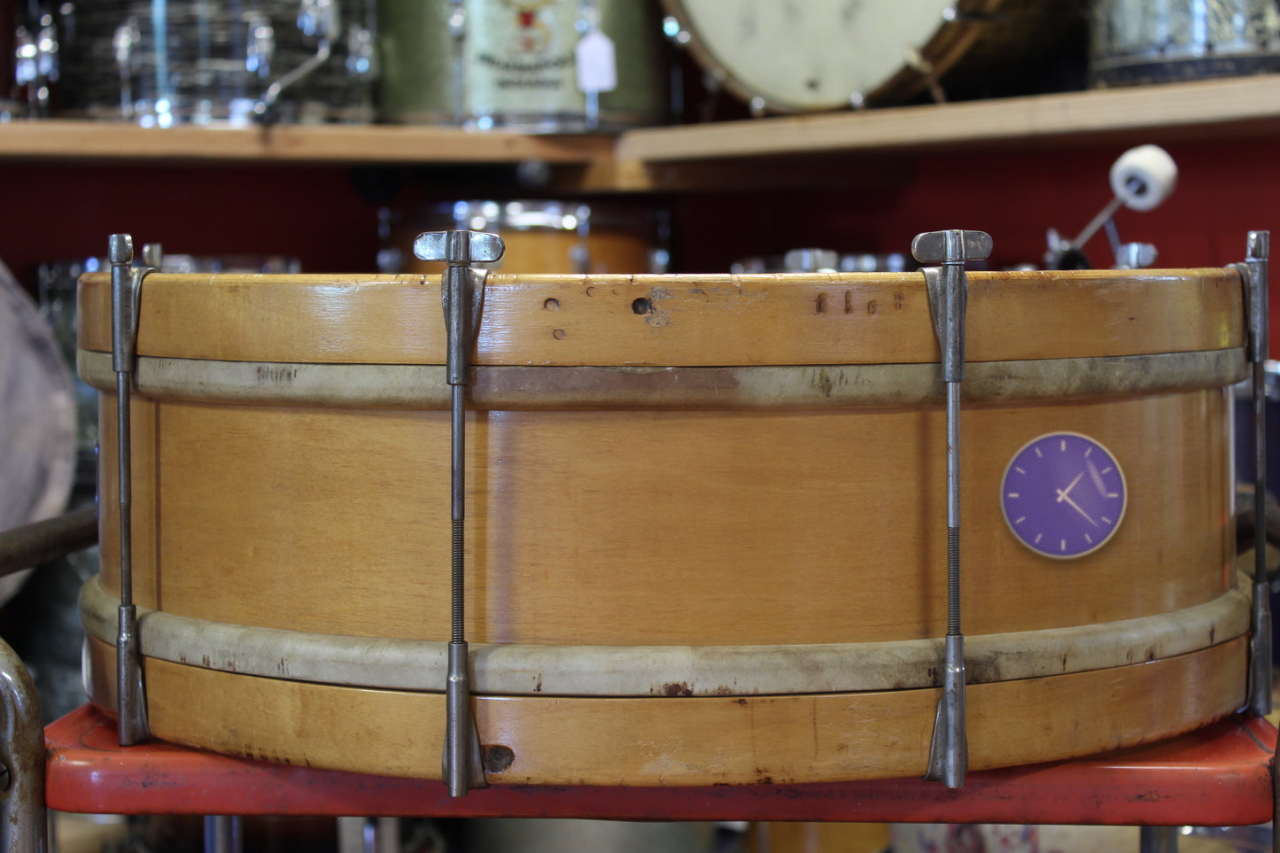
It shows h=1 m=22
